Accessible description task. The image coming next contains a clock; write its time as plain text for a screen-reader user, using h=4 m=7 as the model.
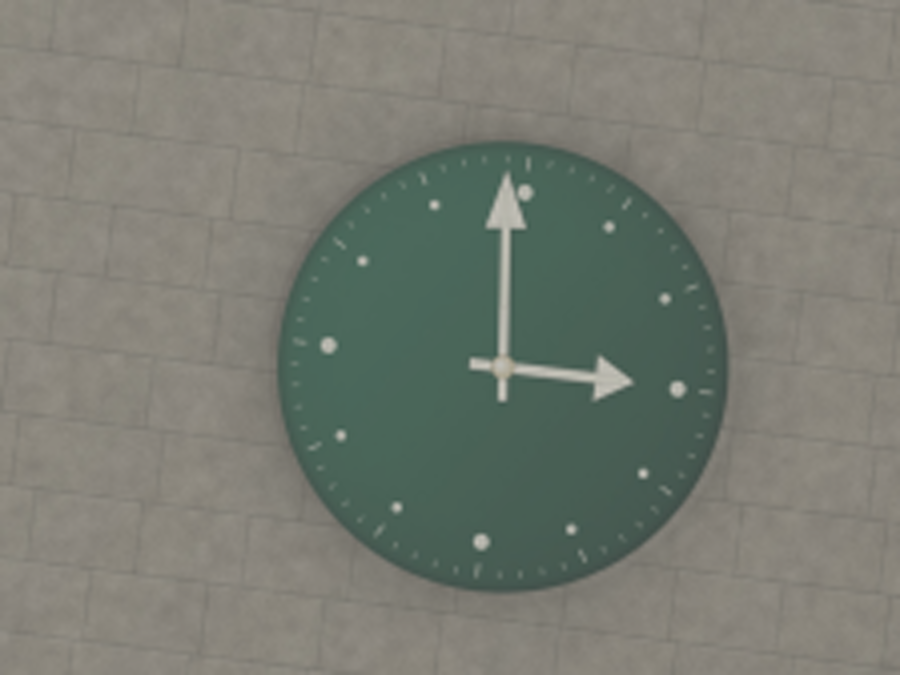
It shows h=2 m=59
